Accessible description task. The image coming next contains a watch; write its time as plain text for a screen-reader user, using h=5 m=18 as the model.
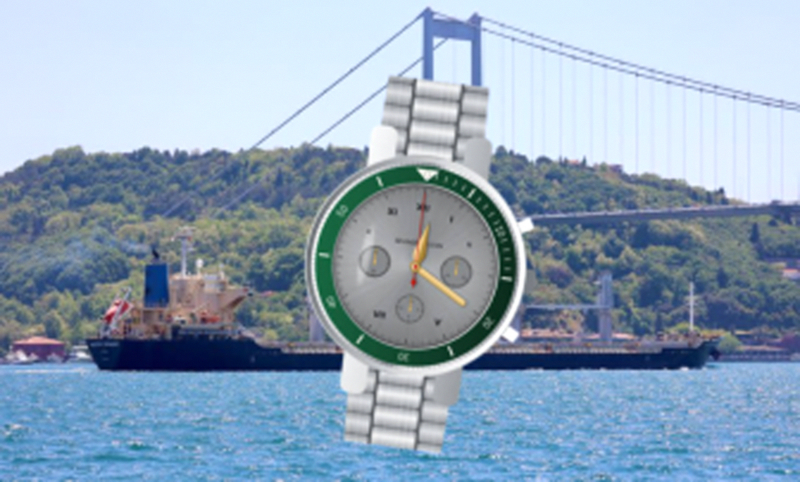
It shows h=12 m=20
